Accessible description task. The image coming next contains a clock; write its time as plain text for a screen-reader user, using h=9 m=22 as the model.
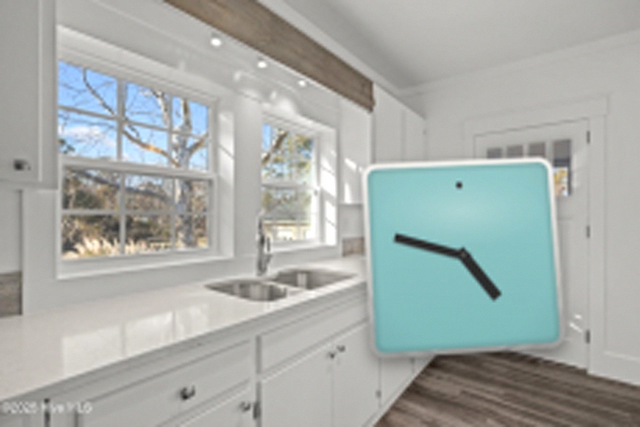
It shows h=4 m=48
